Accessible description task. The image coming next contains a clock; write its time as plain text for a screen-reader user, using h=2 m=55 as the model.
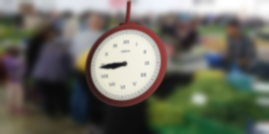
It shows h=8 m=44
